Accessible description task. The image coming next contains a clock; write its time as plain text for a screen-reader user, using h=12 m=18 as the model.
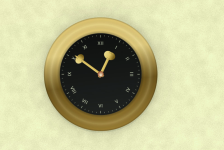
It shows h=12 m=51
